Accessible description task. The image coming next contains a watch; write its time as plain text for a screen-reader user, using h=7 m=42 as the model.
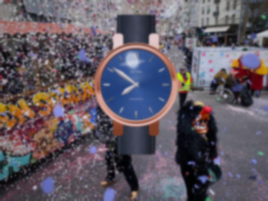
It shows h=7 m=51
